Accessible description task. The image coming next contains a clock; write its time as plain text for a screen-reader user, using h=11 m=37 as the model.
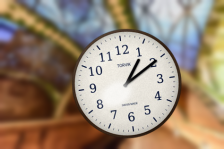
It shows h=1 m=10
